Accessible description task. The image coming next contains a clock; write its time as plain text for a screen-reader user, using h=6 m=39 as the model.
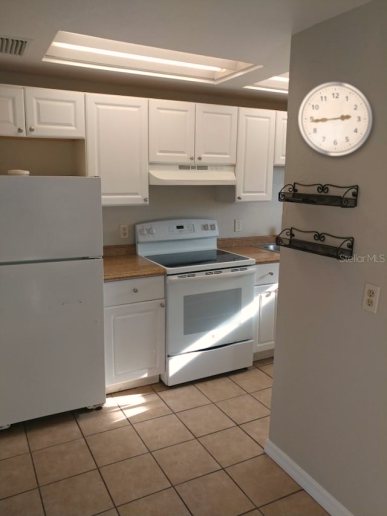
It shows h=2 m=44
